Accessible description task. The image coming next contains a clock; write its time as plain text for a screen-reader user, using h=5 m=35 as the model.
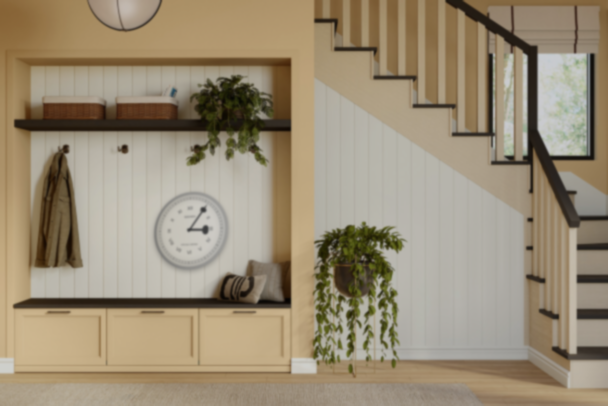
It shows h=3 m=6
